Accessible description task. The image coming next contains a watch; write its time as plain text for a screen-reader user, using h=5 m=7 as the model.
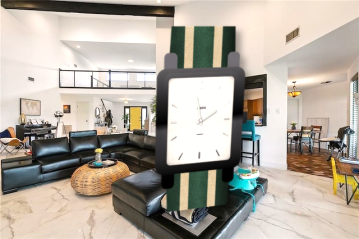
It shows h=1 m=58
